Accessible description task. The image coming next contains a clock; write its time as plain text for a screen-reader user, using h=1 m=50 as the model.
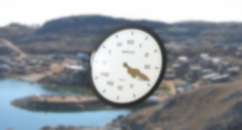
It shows h=4 m=19
